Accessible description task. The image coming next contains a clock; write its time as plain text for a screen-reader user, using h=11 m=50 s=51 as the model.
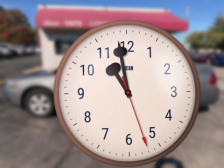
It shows h=10 m=58 s=27
